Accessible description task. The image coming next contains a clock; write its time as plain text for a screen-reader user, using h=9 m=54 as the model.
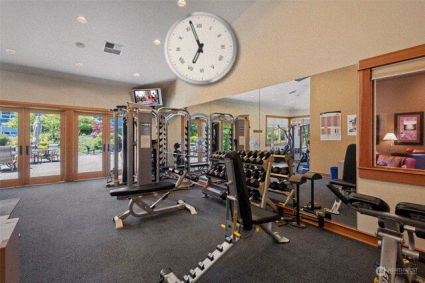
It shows h=6 m=57
